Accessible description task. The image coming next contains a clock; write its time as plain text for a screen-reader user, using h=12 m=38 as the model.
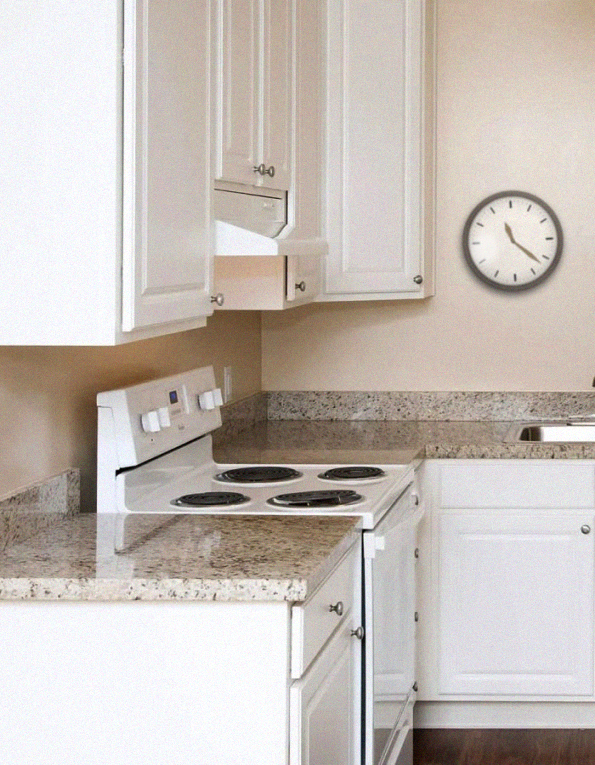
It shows h=11 m=22
